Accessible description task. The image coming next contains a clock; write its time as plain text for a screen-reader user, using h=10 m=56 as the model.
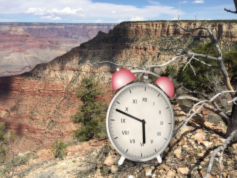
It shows h=5 m=48
